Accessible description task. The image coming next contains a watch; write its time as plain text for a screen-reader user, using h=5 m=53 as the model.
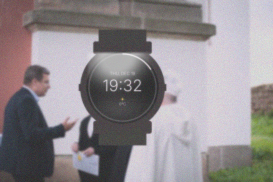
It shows h=19 m=32
